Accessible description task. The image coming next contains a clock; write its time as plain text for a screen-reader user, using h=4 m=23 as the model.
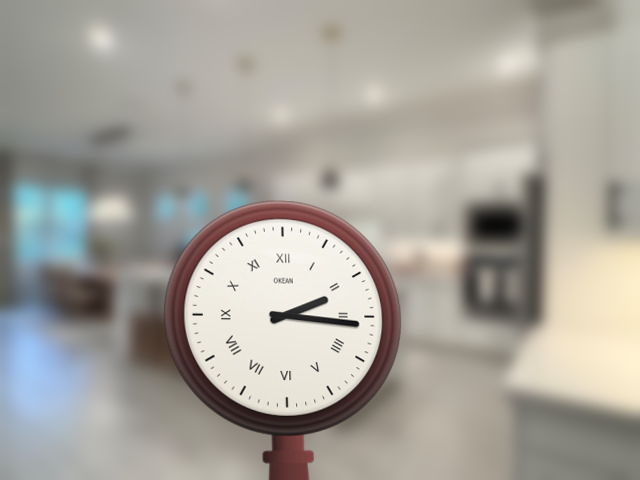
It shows h=2 m=16
